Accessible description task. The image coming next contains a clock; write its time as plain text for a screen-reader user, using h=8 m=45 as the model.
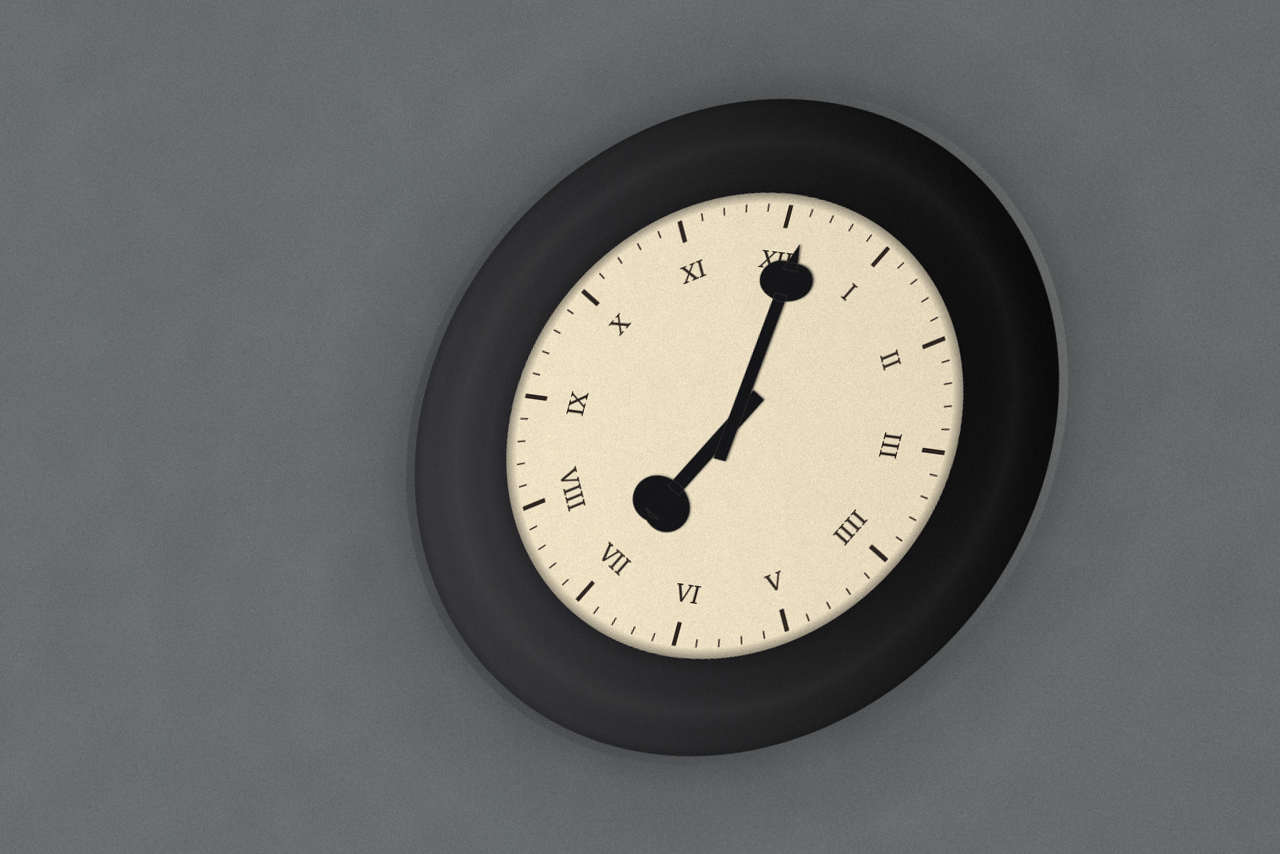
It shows h=7 m=1
